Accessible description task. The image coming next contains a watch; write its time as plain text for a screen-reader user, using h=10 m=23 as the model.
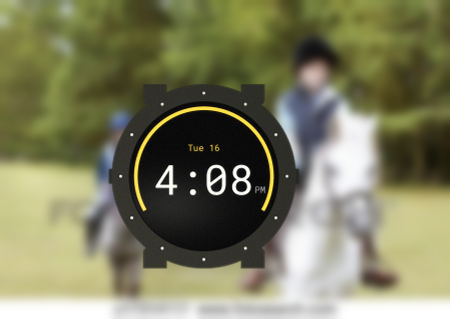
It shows h=4 m=8
